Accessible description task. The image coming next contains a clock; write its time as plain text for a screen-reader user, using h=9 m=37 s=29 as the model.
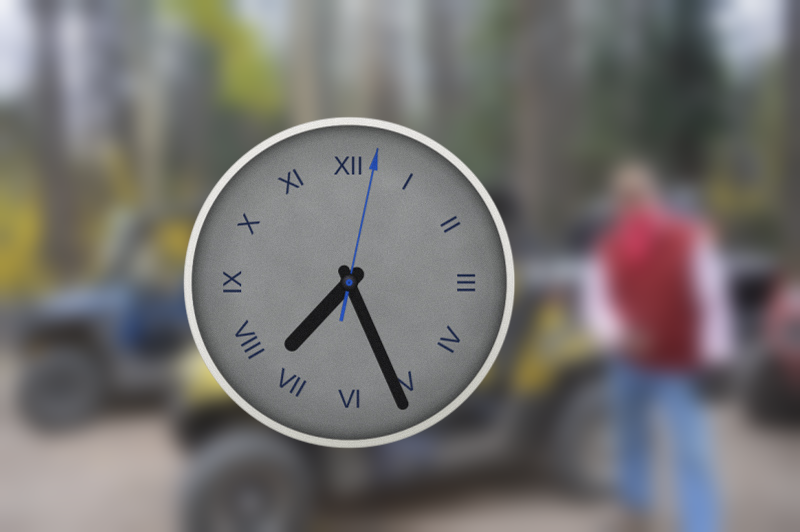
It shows h=7 m=26 s=2
